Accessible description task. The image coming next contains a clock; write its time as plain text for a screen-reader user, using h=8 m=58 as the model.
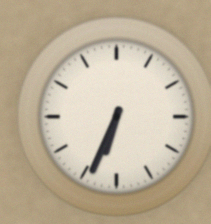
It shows h=6 m=34
